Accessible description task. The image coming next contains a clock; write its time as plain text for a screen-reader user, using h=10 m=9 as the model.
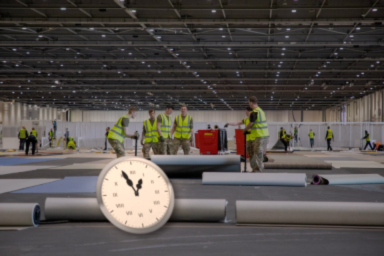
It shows h=12 m=56
